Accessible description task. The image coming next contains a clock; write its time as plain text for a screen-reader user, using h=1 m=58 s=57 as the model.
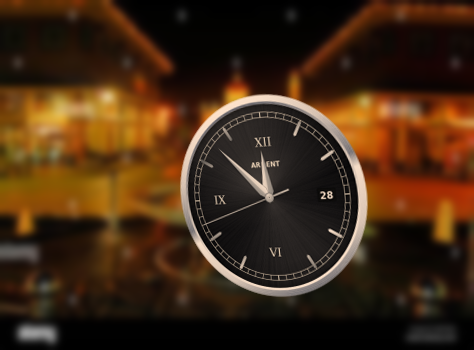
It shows h=11 m=52 s=42
